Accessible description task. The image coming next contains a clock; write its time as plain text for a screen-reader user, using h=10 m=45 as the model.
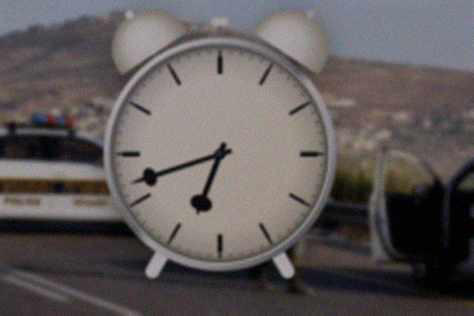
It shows h=6 m=42
